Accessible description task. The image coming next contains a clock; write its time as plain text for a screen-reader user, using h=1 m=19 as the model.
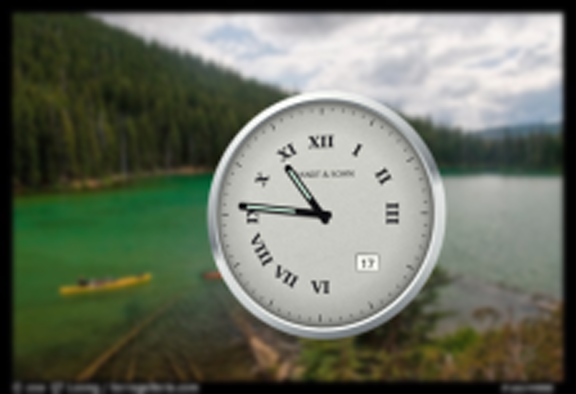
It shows h=10 m=46
